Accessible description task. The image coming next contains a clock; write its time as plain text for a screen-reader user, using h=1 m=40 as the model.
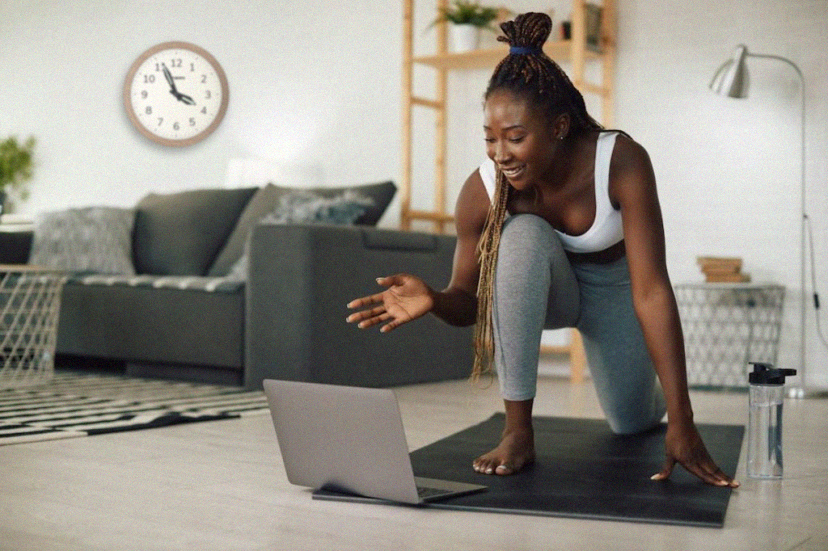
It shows h=3 m=56
